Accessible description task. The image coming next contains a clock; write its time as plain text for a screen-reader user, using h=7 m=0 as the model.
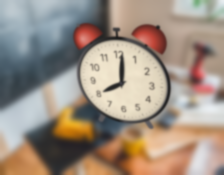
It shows h=8 m=1
